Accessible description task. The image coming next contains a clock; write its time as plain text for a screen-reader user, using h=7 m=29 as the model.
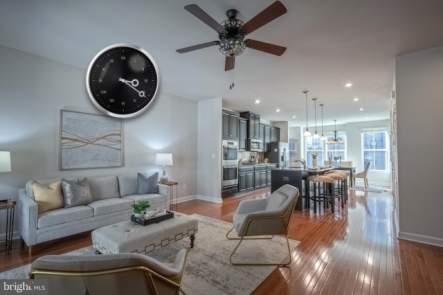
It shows h=3 m=21
